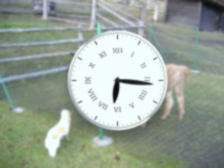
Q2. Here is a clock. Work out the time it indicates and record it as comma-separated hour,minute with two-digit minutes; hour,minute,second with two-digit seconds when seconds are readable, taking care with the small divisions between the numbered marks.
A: 6,16
